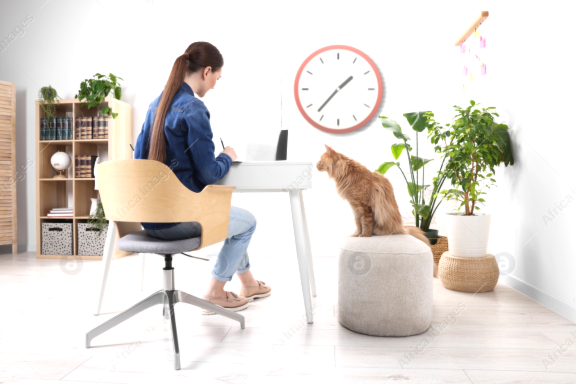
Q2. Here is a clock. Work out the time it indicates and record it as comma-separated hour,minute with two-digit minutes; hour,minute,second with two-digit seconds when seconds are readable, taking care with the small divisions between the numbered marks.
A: 1,37
